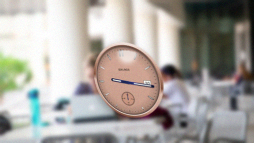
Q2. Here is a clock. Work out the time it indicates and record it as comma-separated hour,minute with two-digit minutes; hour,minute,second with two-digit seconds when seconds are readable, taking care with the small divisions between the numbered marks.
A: 9,16
